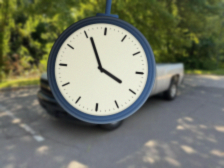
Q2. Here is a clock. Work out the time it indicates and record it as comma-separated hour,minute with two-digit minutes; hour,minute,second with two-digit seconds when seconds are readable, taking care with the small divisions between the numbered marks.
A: 3,56
